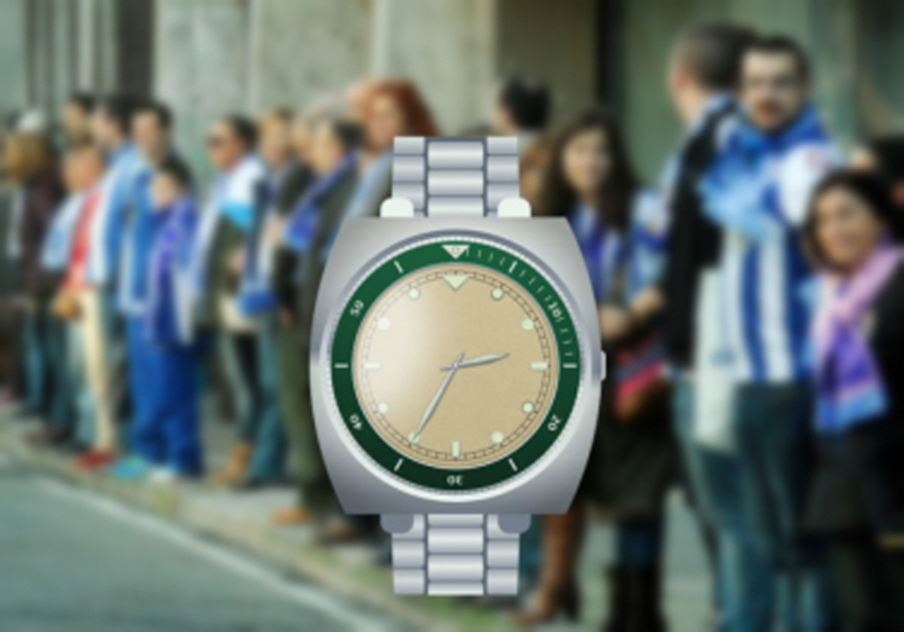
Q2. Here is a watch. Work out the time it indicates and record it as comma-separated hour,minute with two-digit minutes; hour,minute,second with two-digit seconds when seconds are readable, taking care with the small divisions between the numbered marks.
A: 2,35
